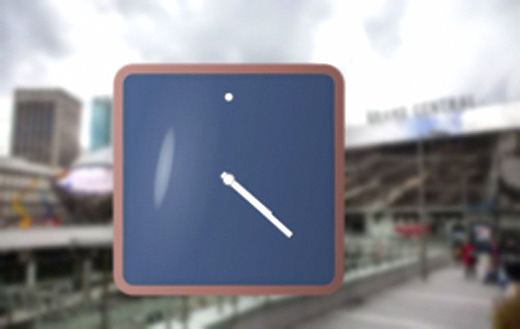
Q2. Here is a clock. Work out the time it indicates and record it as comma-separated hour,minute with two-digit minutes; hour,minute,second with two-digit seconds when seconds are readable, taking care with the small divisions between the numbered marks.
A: 4,22
